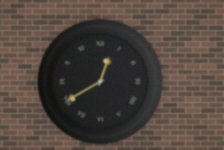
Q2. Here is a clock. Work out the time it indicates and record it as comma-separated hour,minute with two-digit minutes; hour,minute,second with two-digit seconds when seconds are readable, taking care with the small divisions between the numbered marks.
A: 12,40
